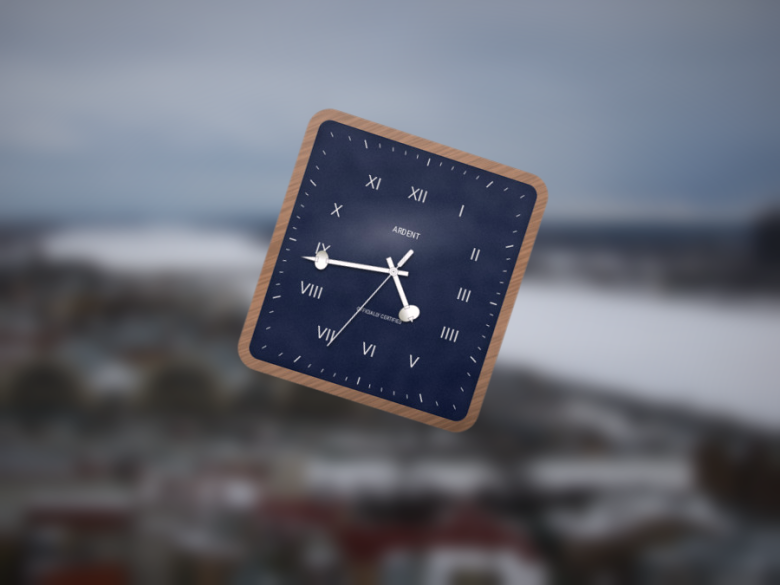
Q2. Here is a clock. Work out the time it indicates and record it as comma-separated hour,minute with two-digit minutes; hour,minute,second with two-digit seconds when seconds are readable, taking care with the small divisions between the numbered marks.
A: 4,43,34
